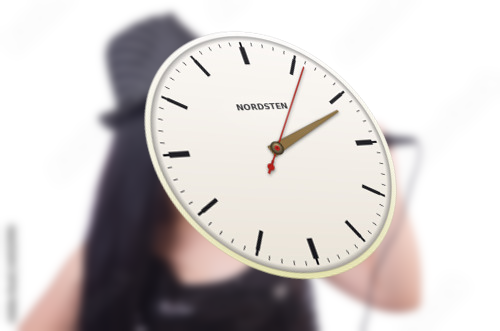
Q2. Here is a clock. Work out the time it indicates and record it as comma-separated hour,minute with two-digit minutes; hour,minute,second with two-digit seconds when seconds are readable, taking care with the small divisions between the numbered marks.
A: 2,11,06
